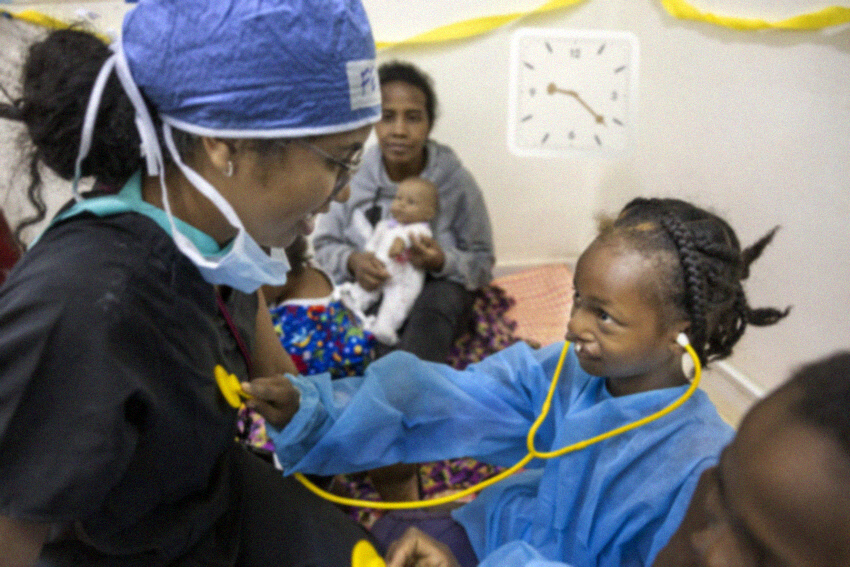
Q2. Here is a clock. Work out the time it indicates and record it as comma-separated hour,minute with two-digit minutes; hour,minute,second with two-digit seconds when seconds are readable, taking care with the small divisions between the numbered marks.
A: 9,22
